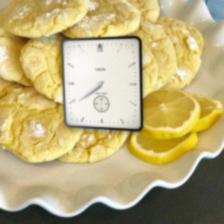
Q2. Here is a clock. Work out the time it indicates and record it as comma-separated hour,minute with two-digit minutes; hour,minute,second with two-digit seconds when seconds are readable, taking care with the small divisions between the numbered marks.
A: 7,39
